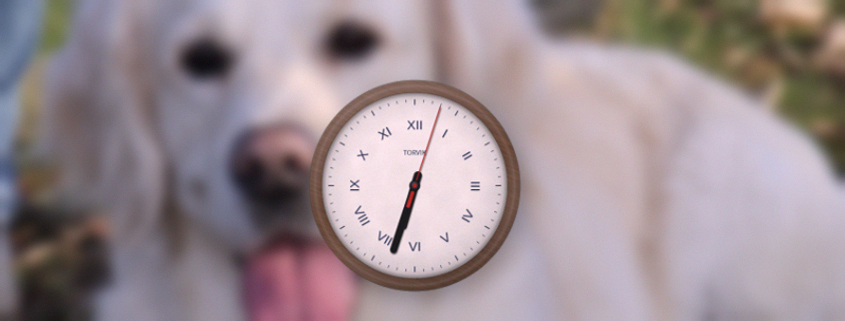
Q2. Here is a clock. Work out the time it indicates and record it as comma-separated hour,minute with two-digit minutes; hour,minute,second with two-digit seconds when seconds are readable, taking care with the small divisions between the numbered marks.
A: 6,33,03
